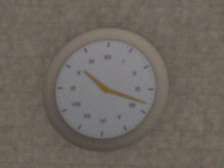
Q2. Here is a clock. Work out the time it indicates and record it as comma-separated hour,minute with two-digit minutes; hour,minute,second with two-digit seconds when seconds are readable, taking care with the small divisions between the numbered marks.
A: 10,18
